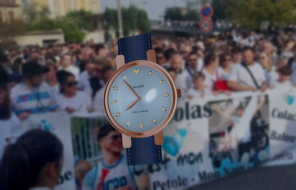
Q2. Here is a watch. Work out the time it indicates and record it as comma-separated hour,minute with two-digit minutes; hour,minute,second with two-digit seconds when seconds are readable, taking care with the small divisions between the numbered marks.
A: 7,54
